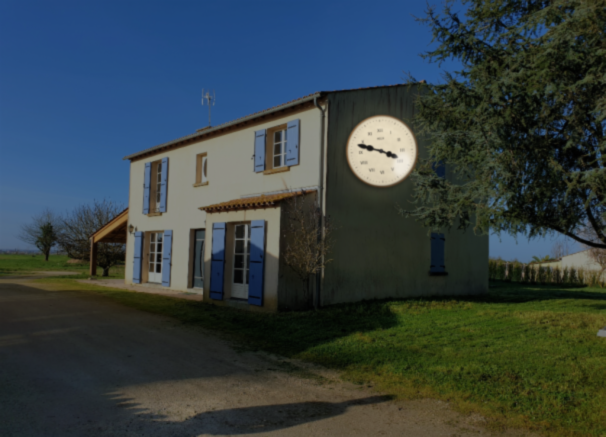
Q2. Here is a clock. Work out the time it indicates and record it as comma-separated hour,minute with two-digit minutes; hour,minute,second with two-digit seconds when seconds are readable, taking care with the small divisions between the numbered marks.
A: 3,48
